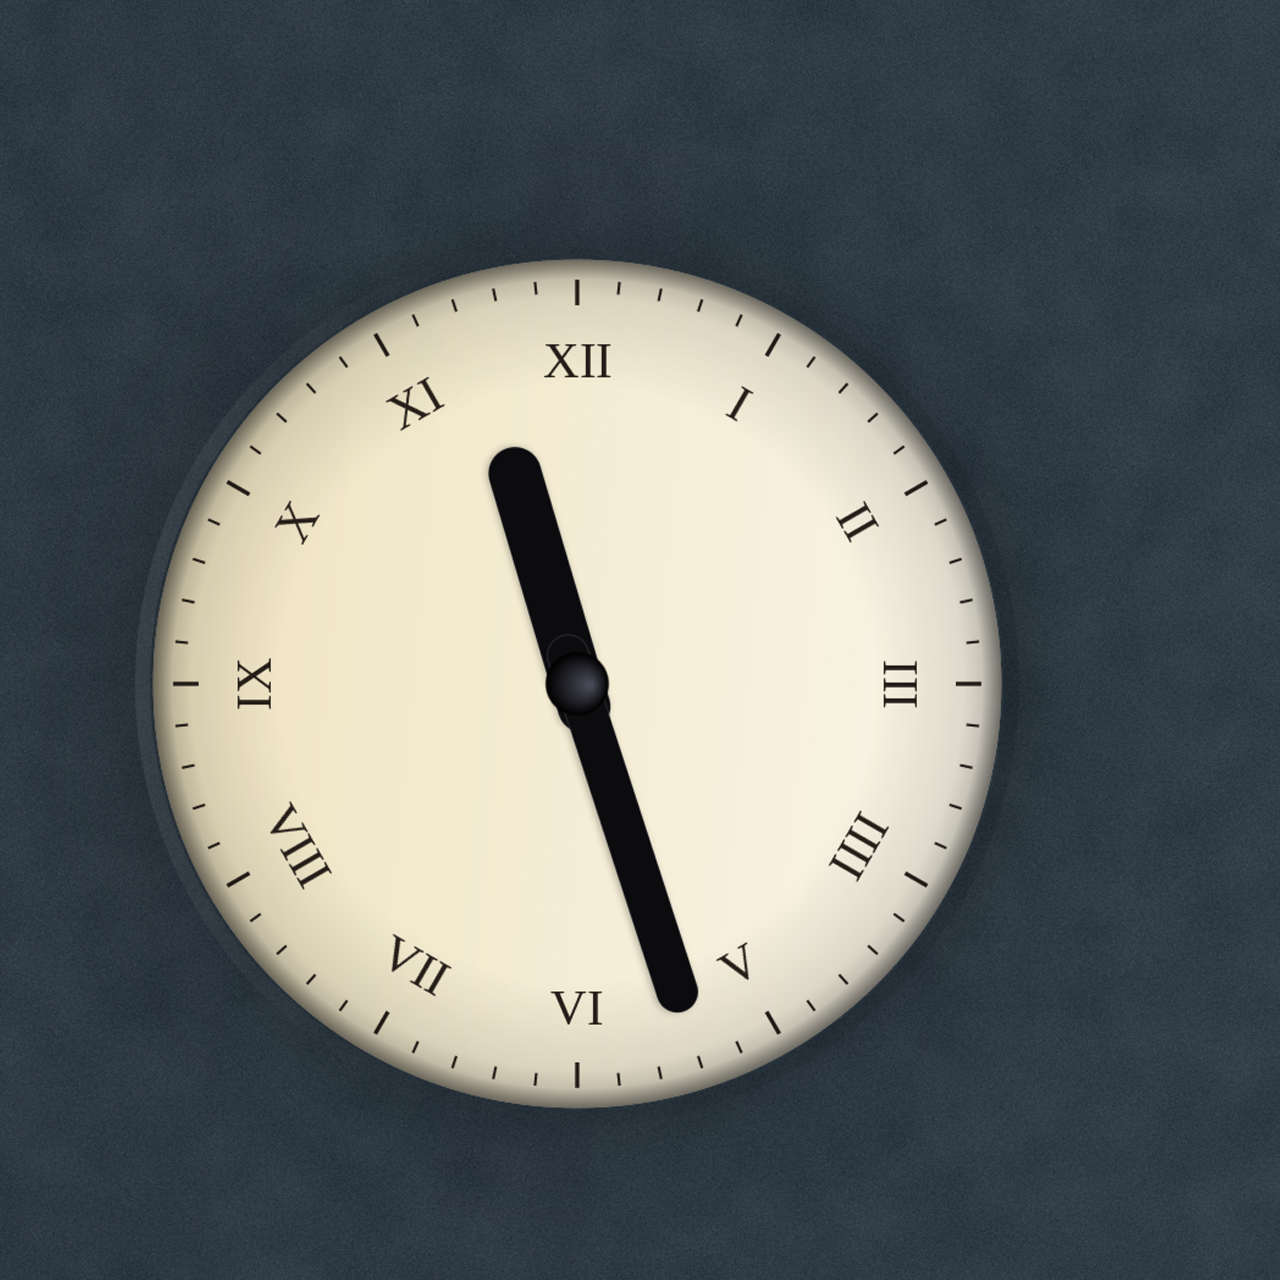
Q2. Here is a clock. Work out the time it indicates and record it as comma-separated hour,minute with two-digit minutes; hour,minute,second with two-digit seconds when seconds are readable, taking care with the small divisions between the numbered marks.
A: 11,27
